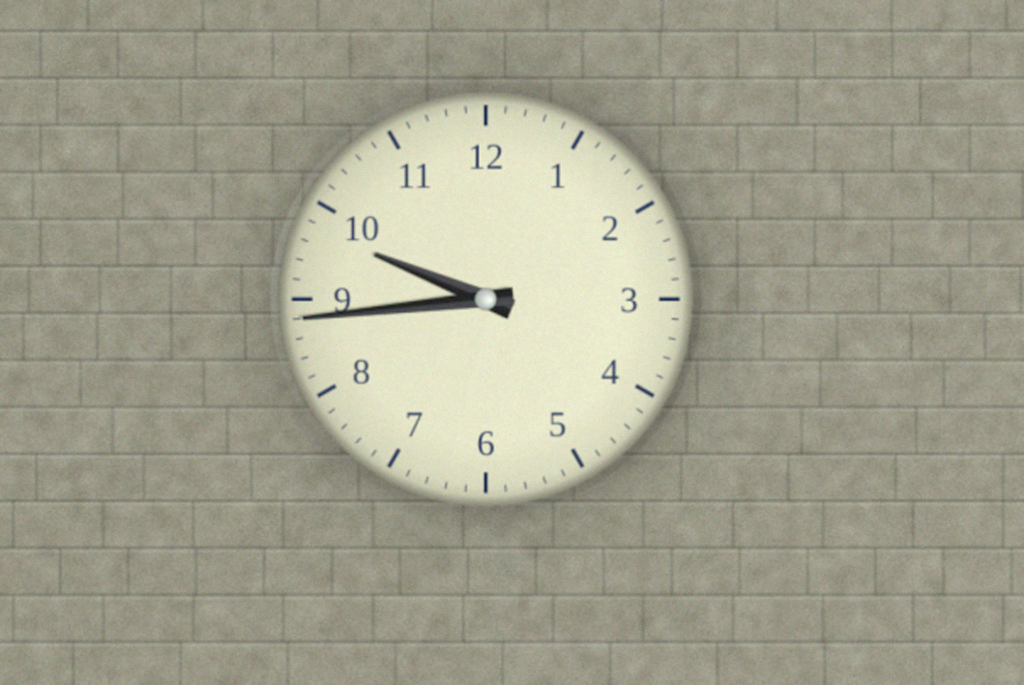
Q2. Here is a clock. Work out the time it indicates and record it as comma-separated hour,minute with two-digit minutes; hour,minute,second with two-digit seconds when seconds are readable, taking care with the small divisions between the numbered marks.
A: 9,44
